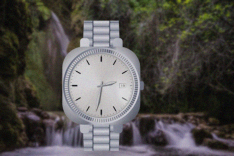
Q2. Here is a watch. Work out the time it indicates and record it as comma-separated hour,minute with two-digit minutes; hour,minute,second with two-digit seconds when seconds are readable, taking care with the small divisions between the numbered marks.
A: 2,32
